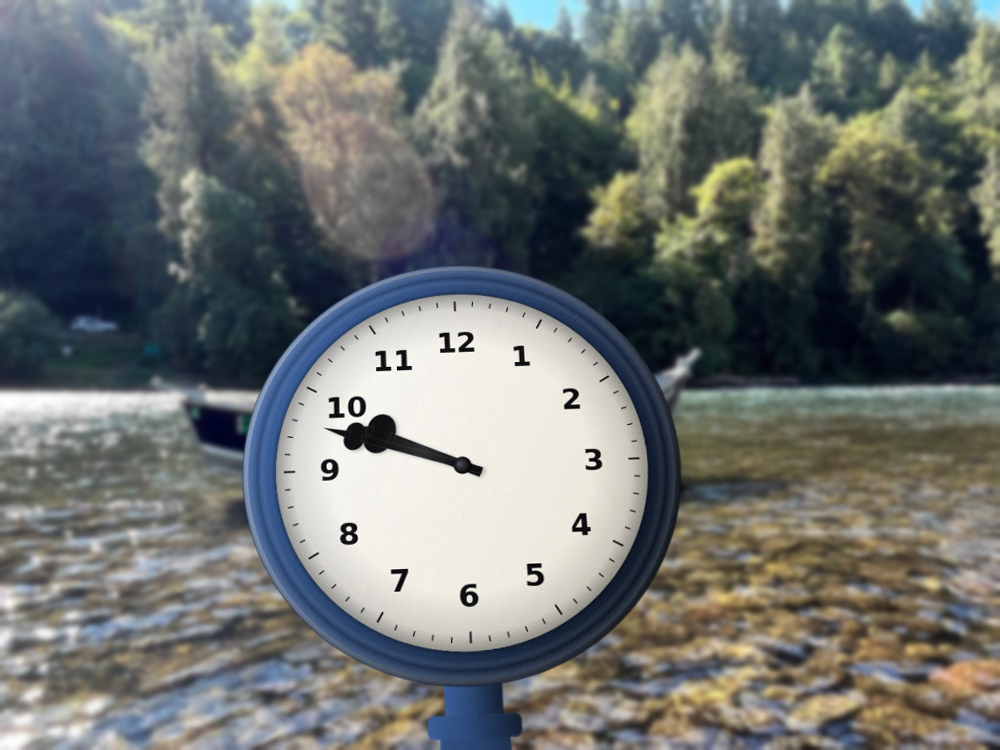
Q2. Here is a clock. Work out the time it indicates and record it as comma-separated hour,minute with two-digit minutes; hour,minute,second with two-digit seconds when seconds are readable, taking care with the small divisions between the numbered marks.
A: 9,48
